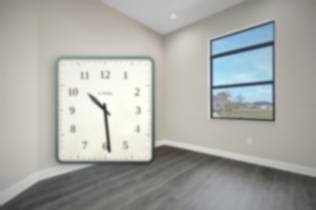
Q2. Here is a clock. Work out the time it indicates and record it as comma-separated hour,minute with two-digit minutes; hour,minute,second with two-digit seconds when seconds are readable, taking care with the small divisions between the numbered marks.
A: 10,29
